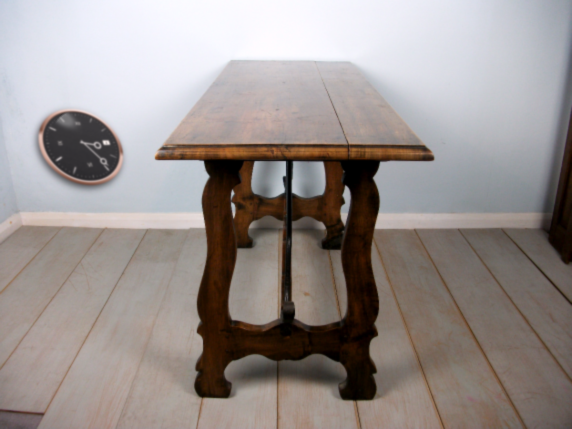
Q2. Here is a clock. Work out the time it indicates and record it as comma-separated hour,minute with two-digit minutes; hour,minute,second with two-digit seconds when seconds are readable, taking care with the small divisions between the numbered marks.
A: 3,24
